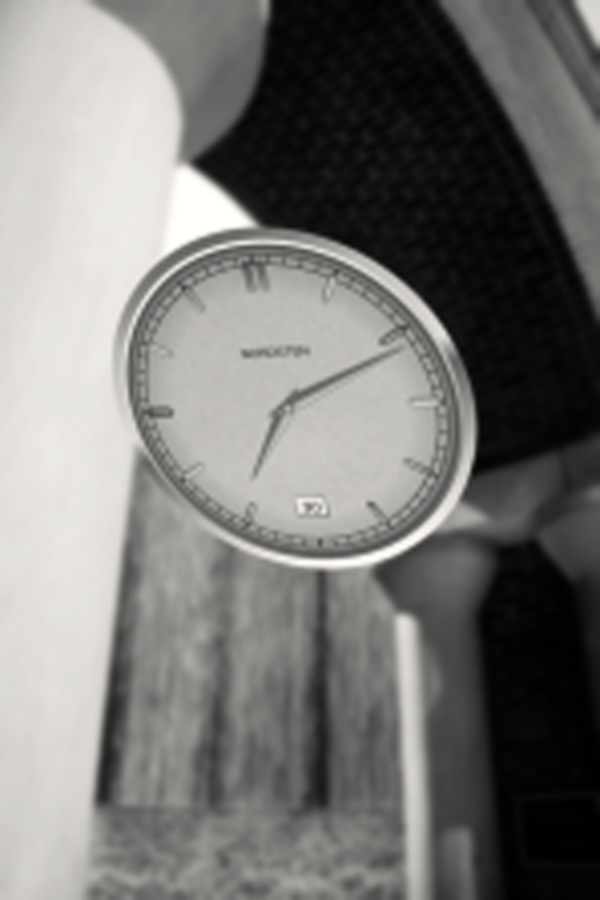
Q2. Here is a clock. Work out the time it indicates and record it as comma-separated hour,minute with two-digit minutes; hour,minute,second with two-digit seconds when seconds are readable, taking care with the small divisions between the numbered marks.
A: 7,11
